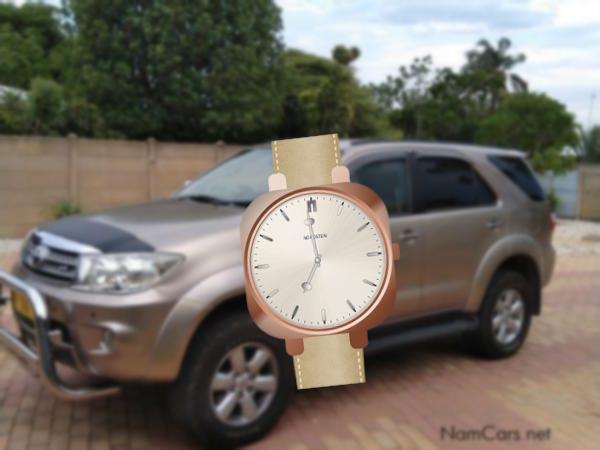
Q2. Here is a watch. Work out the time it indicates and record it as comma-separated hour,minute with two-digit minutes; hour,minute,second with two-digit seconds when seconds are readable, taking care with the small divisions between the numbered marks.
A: 6,59
